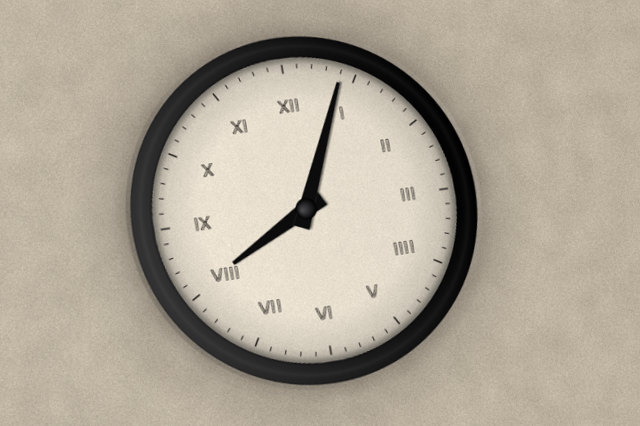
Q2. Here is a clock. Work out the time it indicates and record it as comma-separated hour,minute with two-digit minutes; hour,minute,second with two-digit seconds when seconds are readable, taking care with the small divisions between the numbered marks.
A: 8,04
